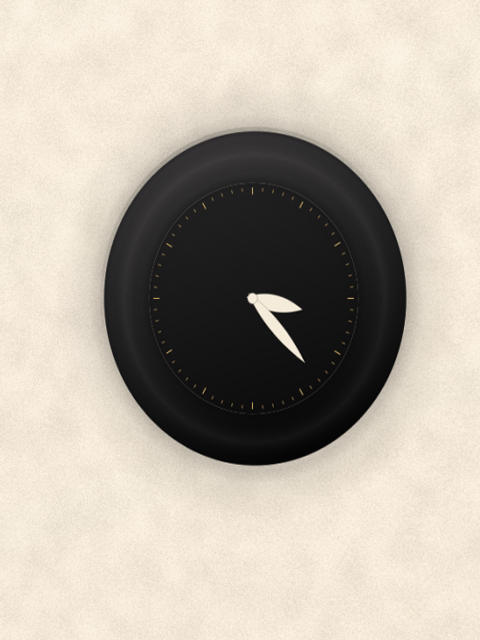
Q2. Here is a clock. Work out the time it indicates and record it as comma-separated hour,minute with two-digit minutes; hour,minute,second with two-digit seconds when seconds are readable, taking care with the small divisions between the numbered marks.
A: 3,23
